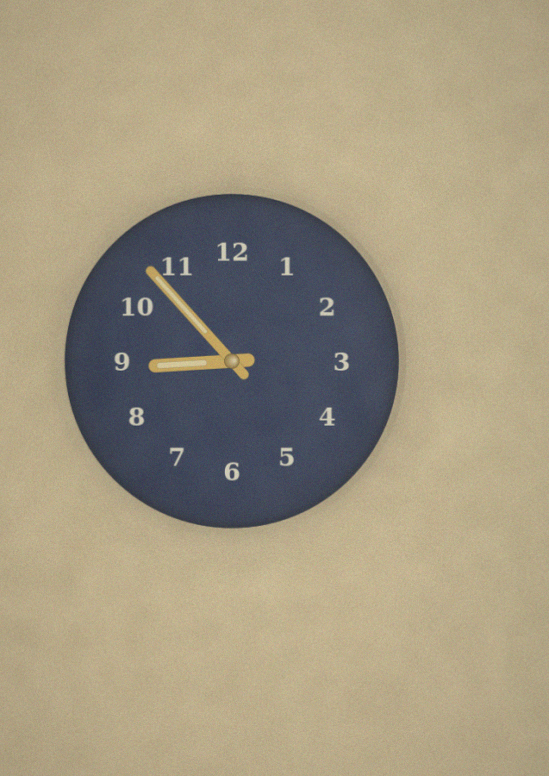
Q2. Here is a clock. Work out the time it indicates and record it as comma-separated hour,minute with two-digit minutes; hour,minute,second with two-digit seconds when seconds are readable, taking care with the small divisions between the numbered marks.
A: 8,53
